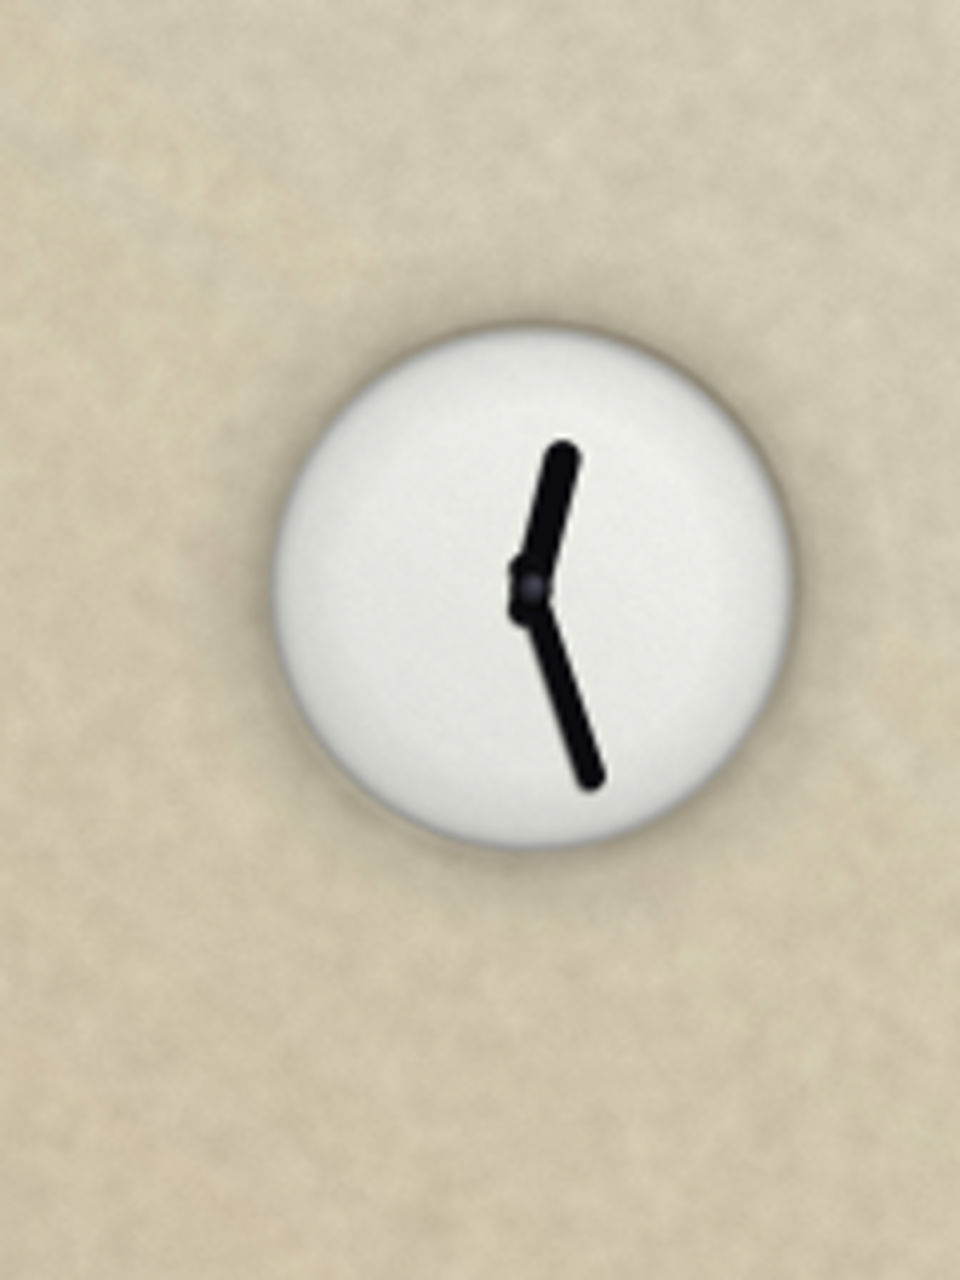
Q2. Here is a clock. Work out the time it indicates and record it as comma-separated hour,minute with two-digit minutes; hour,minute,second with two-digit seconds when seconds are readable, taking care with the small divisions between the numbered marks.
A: 12,27
